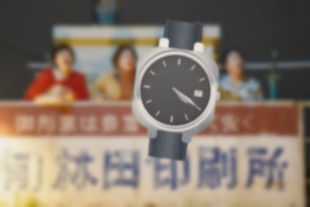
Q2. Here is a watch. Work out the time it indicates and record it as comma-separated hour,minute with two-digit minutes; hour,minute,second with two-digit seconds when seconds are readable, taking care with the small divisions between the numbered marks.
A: 4,20
